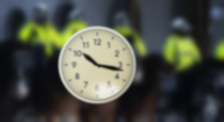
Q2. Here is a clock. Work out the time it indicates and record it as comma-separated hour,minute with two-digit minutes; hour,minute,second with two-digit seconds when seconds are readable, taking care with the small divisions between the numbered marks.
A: 10,17
